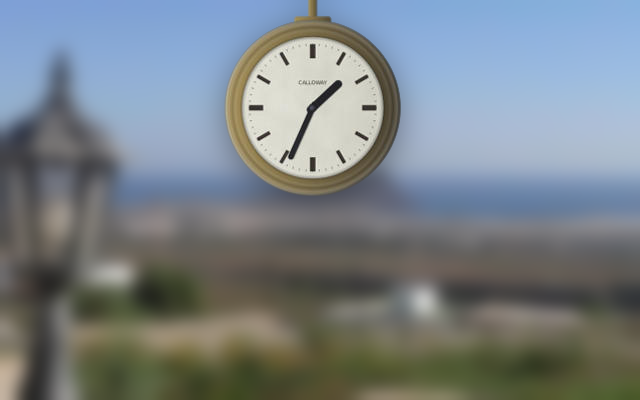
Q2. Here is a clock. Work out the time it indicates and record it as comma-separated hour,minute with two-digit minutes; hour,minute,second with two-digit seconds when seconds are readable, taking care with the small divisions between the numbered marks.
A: 1,34
